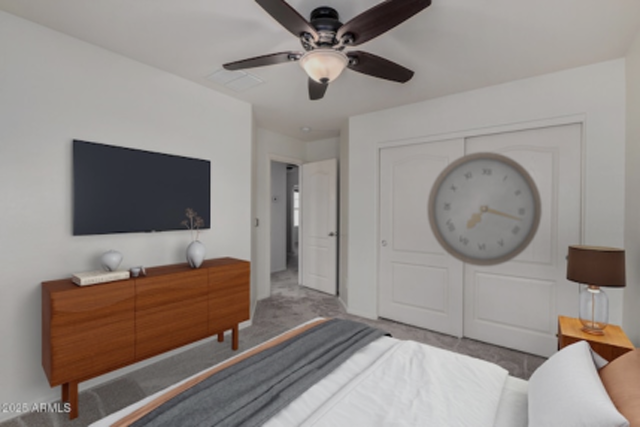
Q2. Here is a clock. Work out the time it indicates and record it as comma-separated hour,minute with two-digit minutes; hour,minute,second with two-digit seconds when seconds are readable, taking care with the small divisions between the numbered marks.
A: 7,17
